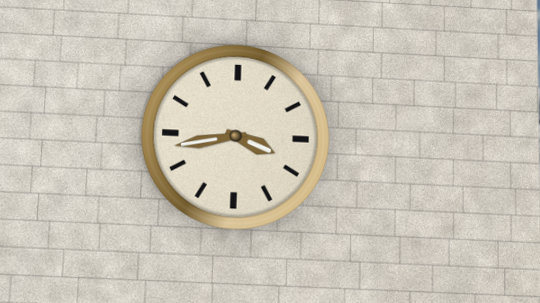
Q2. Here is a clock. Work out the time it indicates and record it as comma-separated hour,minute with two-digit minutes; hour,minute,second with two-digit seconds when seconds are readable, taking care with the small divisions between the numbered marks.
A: 3,43
